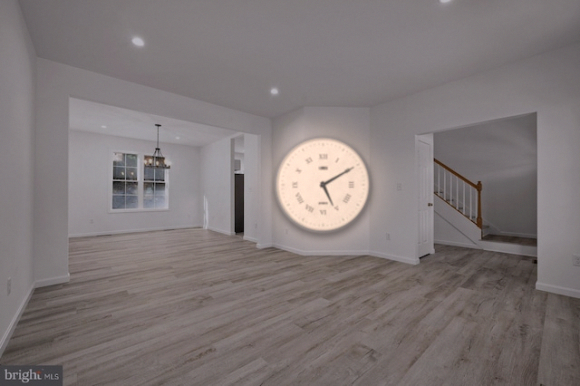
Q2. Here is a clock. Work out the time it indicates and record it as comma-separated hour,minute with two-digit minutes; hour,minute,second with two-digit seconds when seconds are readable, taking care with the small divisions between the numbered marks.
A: 5,10
